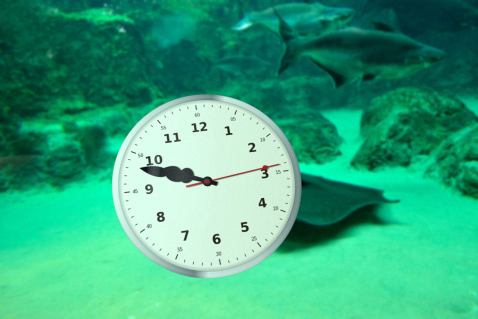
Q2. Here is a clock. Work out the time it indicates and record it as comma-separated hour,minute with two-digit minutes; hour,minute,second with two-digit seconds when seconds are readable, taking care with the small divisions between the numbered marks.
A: 9,48,14
